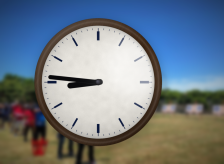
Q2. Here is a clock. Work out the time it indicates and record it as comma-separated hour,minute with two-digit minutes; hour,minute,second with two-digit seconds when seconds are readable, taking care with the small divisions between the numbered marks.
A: 8,46
